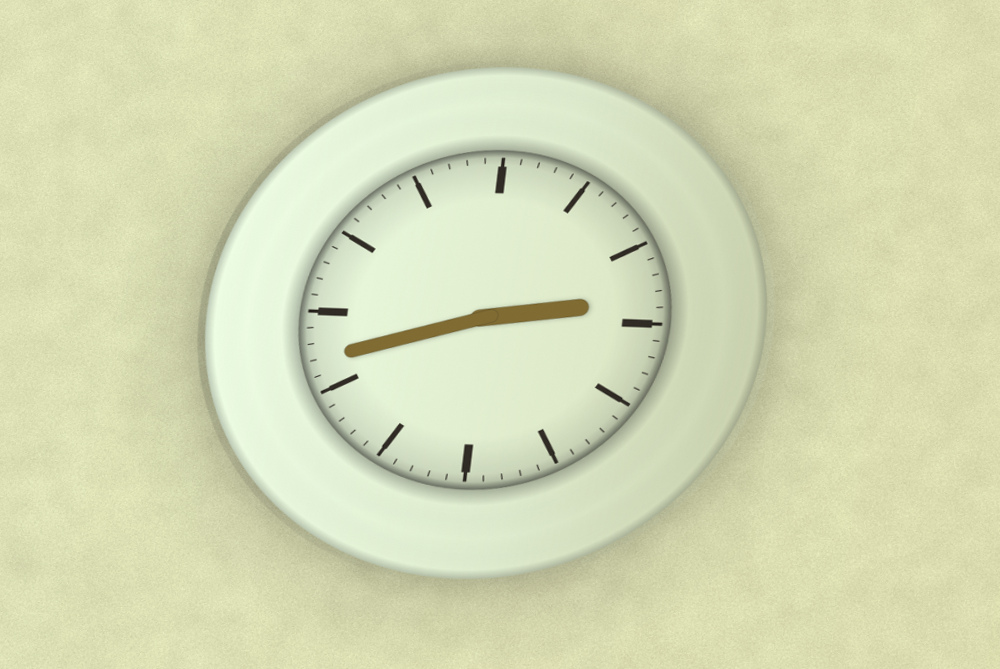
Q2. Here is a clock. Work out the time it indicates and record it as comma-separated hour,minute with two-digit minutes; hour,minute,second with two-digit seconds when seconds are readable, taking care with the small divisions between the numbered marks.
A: 2,42
